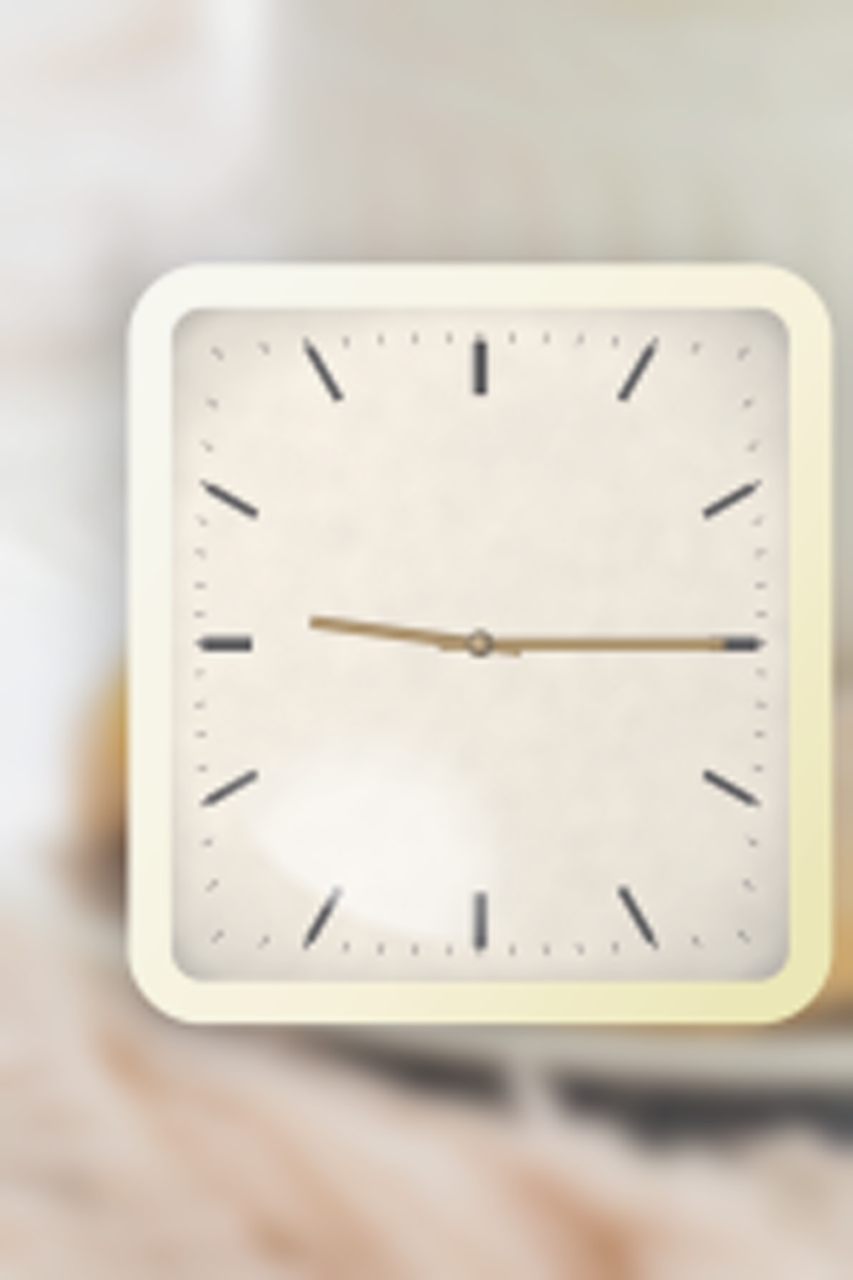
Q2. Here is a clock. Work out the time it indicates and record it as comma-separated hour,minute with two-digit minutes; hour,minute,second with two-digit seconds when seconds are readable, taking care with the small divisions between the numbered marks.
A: 9,15
